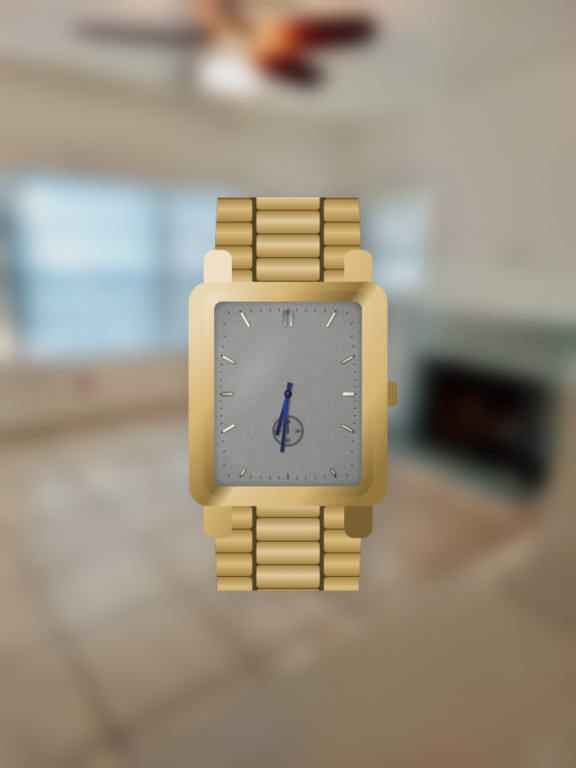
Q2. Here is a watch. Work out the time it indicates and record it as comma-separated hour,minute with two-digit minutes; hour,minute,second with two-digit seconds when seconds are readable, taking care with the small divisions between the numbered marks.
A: 6,31
